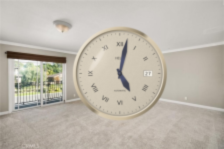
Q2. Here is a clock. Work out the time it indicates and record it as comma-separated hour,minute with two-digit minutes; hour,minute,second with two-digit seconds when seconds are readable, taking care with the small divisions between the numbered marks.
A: 5,02
